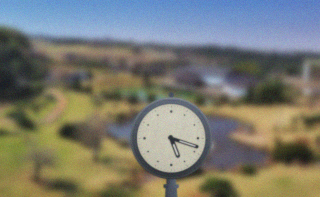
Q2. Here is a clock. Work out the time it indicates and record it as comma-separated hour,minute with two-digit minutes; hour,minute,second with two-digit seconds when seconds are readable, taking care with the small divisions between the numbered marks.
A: 5,18
